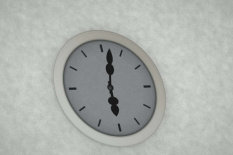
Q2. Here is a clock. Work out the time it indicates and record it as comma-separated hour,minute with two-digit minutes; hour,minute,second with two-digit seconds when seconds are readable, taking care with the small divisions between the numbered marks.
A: 6,02
